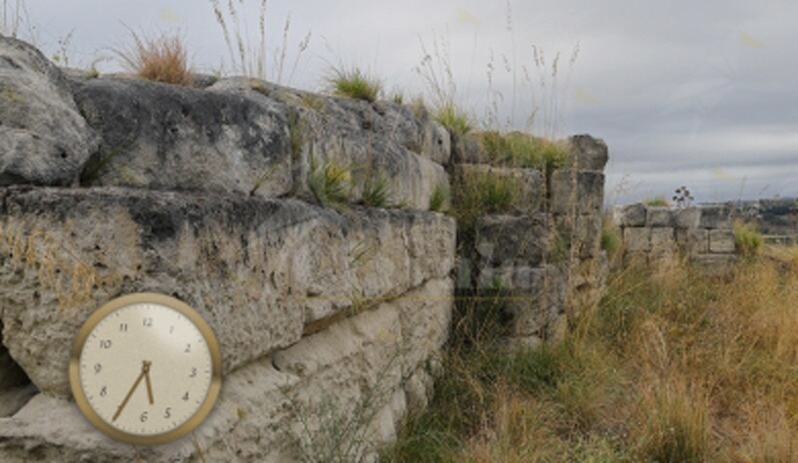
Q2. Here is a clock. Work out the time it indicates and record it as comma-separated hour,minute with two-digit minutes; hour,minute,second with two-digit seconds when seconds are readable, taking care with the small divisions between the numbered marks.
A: 5,35
